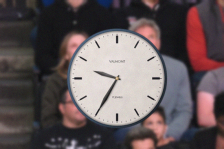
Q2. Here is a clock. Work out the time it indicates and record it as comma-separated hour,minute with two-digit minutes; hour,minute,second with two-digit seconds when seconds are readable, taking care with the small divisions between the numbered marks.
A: 9,35
